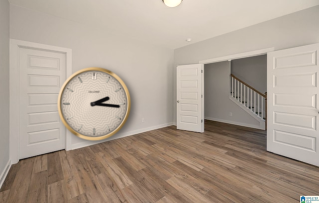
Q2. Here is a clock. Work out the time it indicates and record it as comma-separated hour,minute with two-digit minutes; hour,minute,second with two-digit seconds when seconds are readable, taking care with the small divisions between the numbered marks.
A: 2,16
